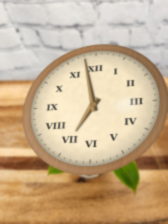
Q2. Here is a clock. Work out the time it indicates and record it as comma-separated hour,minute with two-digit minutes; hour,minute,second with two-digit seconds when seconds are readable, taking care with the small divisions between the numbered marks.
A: 6,58
